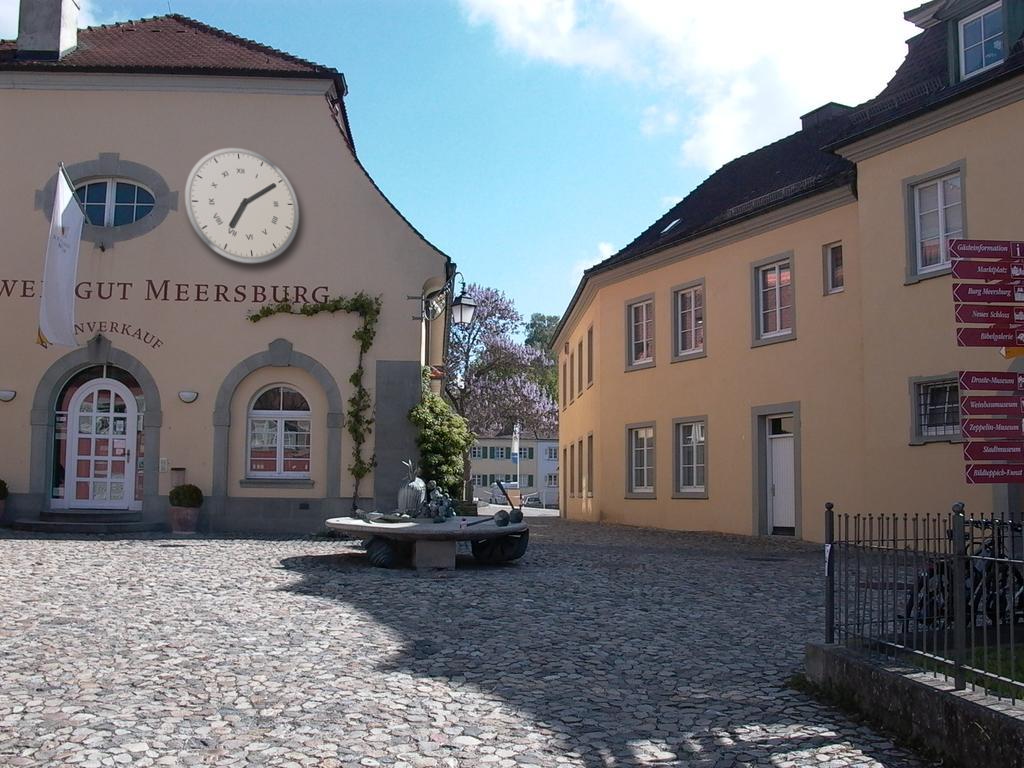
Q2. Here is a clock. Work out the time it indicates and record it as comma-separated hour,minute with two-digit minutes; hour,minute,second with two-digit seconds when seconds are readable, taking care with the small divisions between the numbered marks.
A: 7,10
